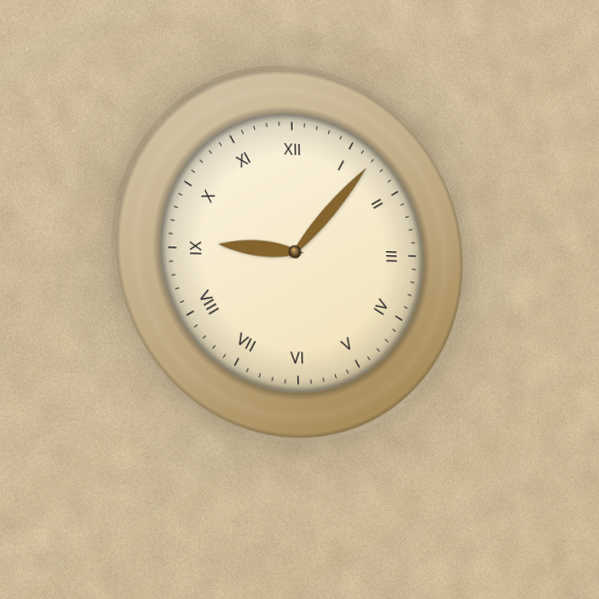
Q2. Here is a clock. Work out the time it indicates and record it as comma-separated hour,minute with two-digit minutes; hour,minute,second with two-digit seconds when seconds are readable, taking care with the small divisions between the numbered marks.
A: 9,07
